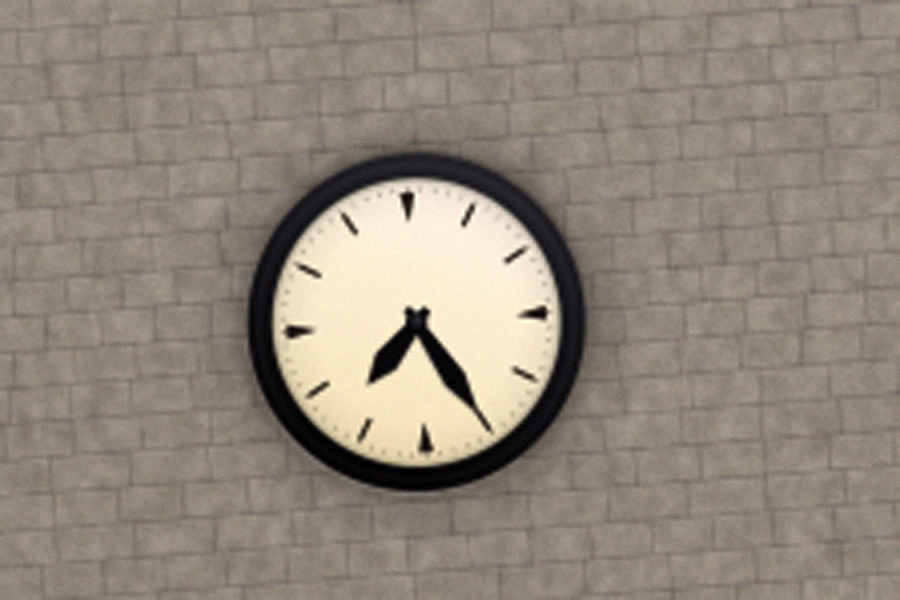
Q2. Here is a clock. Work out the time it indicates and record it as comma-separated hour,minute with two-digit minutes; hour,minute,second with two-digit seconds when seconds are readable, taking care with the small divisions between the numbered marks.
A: 7,25
